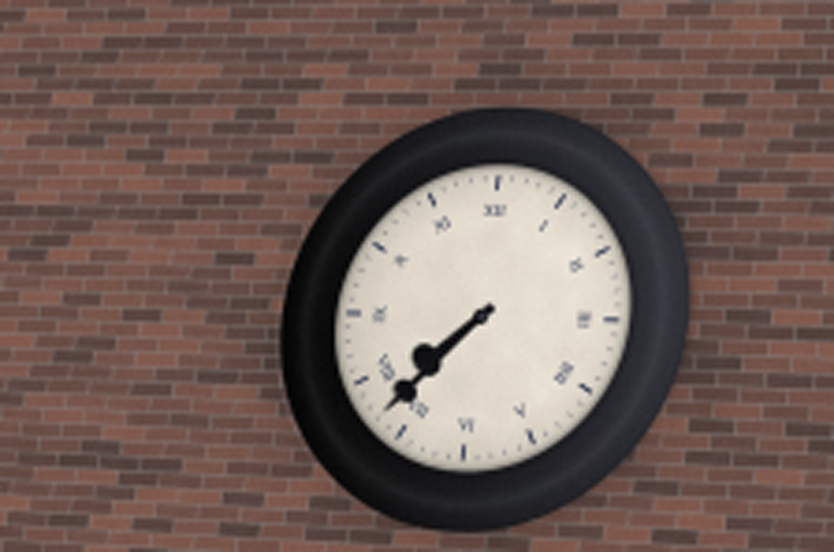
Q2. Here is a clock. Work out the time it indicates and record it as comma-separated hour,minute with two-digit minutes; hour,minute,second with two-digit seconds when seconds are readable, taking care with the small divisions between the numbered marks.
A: 7,37
